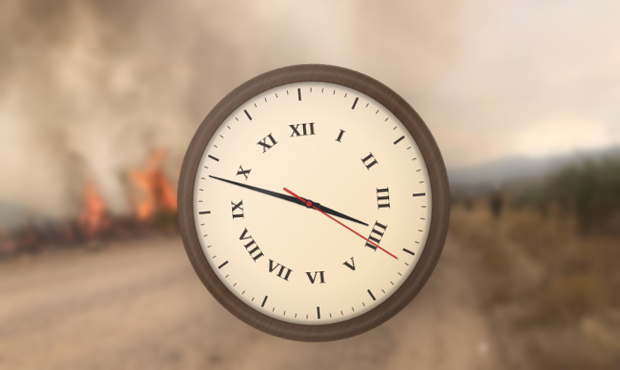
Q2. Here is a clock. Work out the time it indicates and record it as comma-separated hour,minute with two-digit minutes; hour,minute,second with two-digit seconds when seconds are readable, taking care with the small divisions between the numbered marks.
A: 3,48,21
